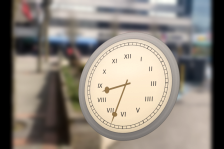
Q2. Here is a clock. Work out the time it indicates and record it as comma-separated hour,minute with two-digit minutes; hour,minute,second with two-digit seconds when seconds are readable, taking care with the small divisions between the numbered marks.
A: 8,33
